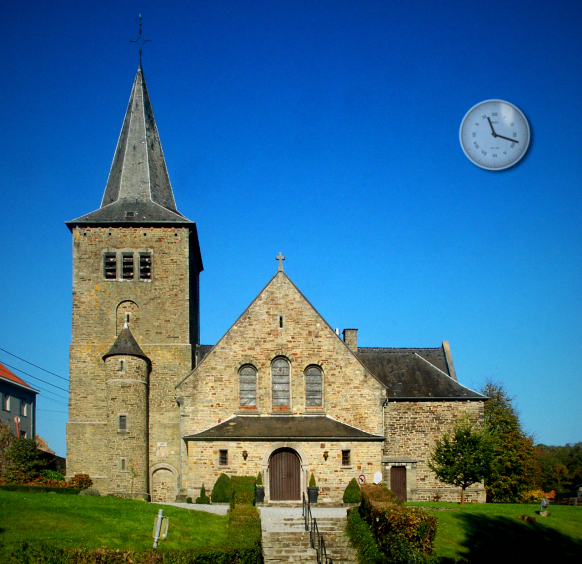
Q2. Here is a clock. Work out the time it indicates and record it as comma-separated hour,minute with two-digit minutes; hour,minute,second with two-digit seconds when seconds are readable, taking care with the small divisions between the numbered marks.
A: 11,18
